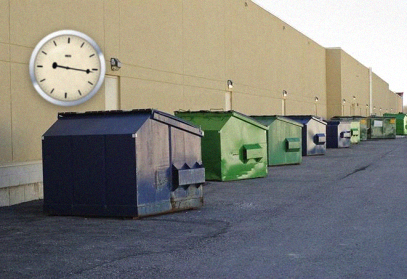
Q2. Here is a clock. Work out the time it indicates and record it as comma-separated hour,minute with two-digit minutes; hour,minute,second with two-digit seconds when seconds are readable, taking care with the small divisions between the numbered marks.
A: 9,16
